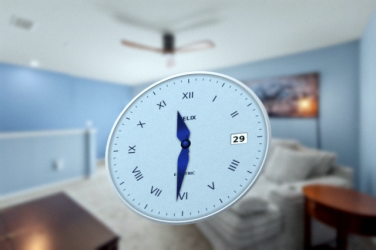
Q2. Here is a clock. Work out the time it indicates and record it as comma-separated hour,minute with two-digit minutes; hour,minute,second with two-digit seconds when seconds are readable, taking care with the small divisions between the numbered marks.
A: 11,31
